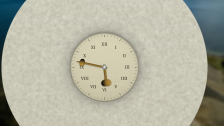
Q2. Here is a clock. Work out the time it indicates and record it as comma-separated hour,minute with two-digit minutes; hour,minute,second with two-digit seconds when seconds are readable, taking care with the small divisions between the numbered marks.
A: 5,47
